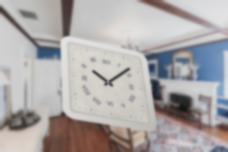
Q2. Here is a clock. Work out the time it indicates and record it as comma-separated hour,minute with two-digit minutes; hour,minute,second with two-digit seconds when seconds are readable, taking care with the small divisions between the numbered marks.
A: 10,08
